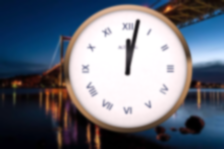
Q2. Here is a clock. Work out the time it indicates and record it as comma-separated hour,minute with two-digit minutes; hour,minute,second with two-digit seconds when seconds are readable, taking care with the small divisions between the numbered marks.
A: 12,02
